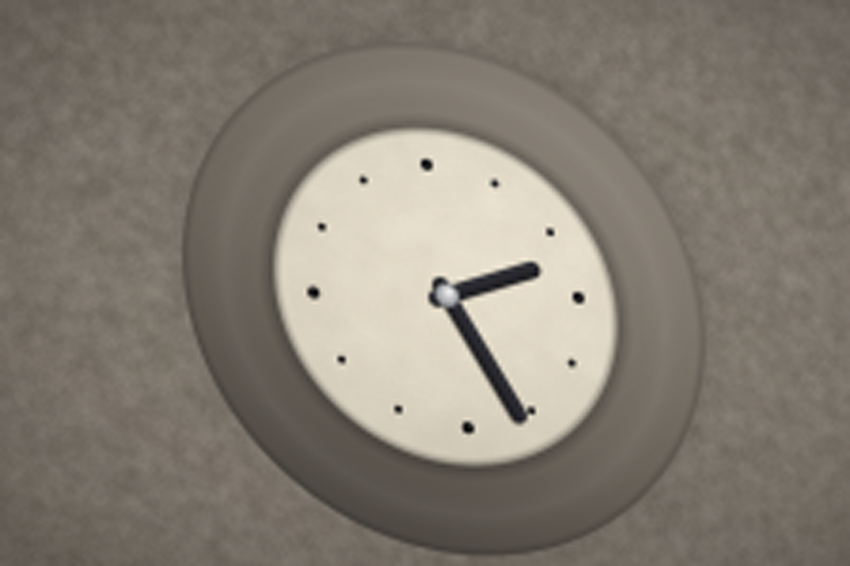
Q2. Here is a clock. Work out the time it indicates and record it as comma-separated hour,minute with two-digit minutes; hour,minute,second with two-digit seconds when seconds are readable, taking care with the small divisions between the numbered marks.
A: 2,26
